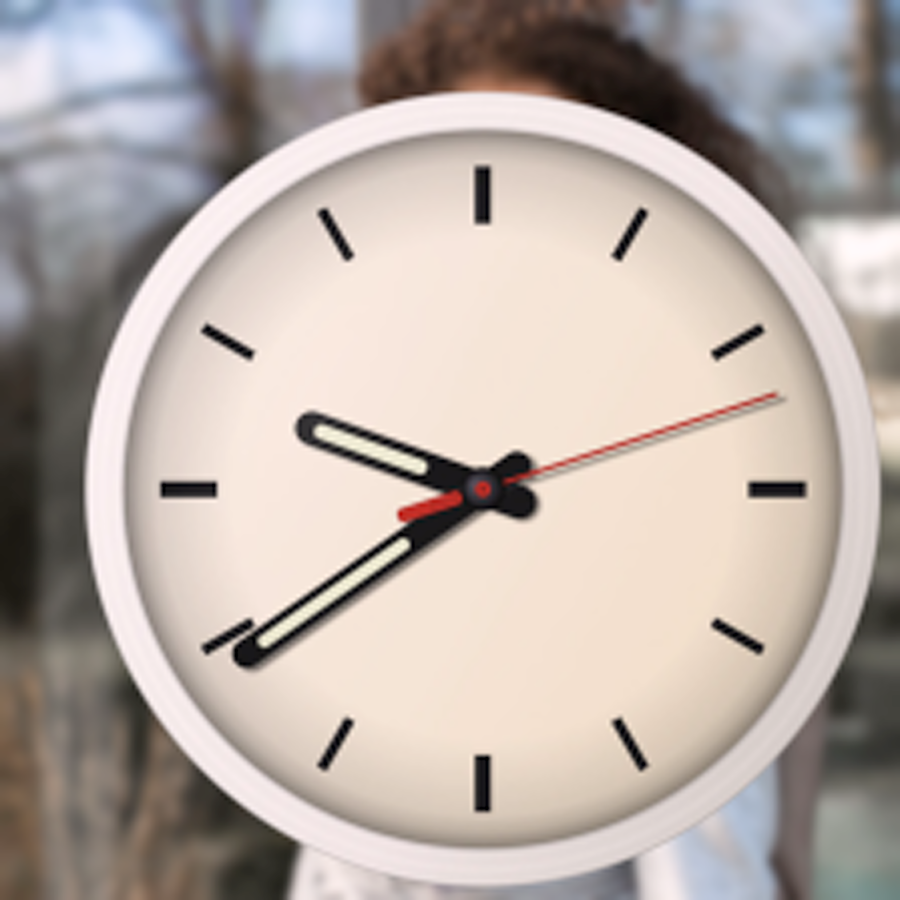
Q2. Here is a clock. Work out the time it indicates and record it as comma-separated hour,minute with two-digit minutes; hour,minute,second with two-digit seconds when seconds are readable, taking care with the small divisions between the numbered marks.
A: 9,39,12
